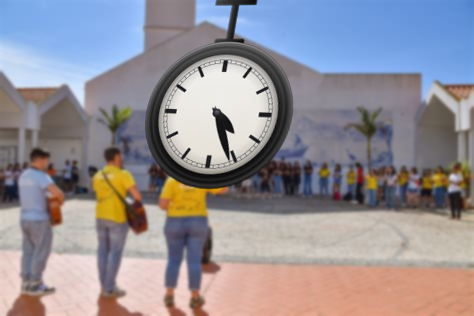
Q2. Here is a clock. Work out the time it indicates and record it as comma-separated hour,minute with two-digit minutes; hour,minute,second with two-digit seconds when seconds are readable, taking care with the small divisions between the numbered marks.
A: 4,26
